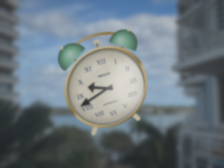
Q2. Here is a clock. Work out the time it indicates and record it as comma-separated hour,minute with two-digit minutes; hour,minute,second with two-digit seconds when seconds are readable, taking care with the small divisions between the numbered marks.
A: 9,42
